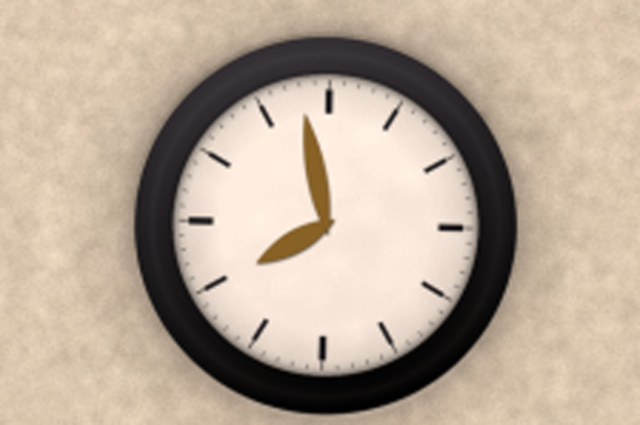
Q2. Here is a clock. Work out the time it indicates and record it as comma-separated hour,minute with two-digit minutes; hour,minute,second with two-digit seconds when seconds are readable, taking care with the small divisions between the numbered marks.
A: 7,58
